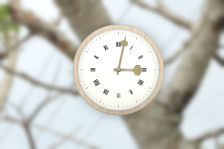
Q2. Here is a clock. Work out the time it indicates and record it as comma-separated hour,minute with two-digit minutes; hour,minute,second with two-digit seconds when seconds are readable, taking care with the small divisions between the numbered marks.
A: 3,02
